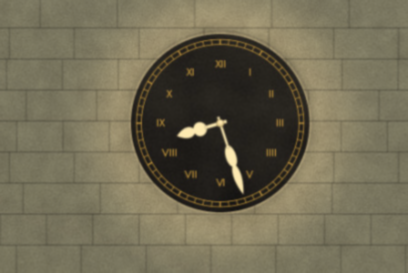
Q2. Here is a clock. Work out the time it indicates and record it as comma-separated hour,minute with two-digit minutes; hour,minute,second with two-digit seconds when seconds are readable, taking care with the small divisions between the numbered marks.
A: 8,27
